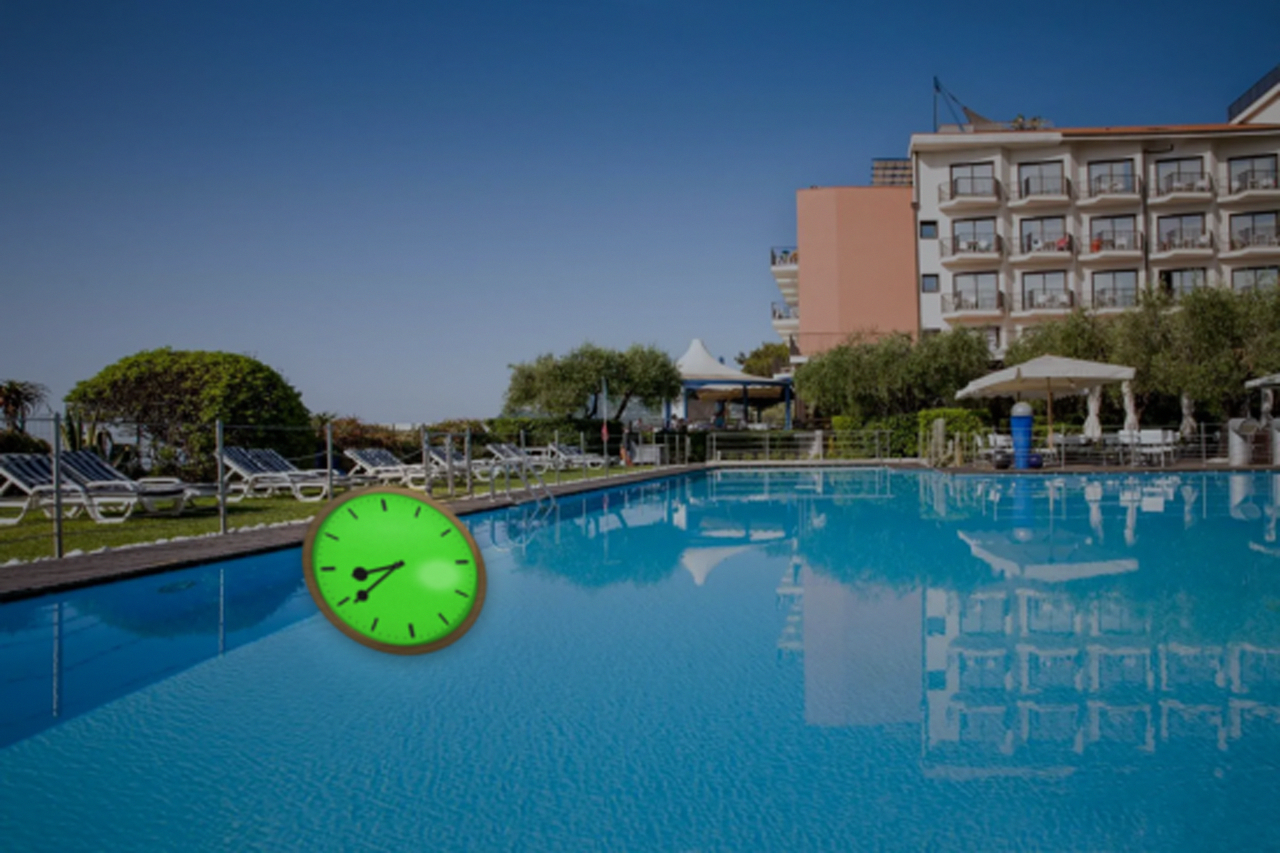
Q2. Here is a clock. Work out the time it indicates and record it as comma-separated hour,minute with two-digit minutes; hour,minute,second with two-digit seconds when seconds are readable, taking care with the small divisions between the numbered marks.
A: 8,39
